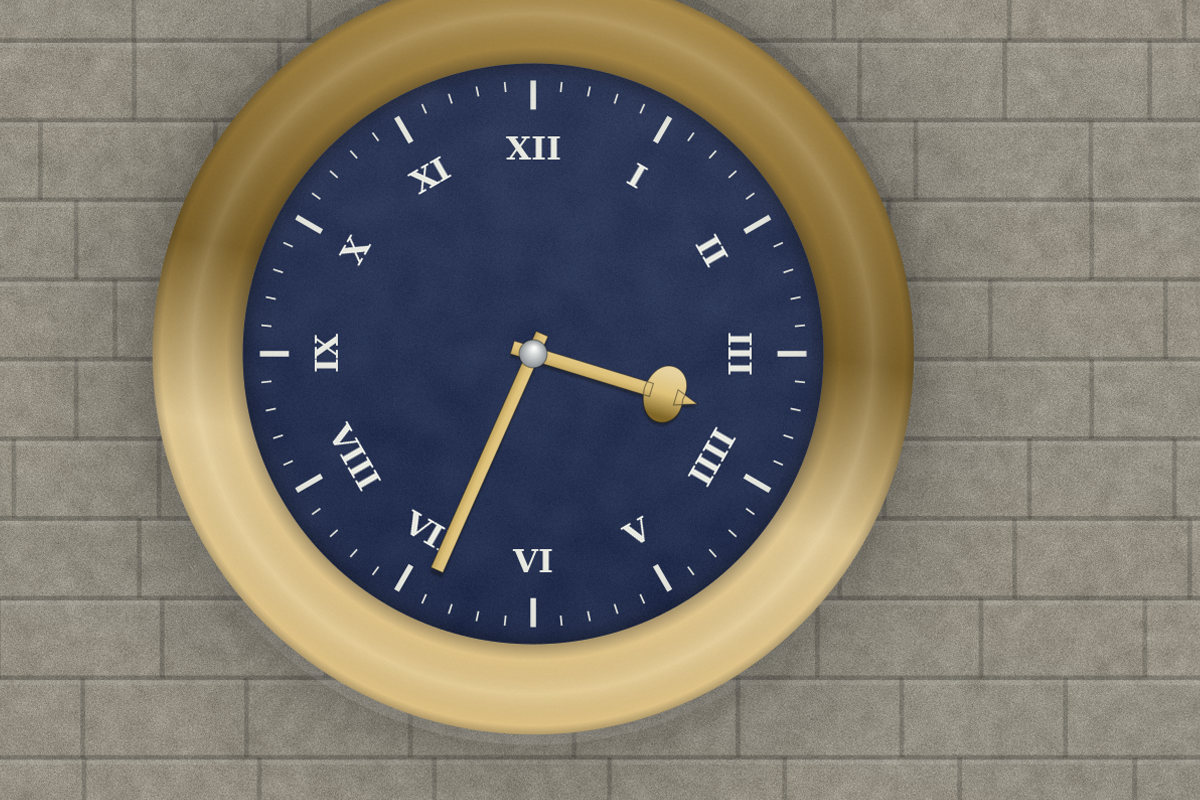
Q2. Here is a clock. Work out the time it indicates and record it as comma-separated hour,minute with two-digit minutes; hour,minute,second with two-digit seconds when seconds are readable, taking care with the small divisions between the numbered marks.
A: 3,34
